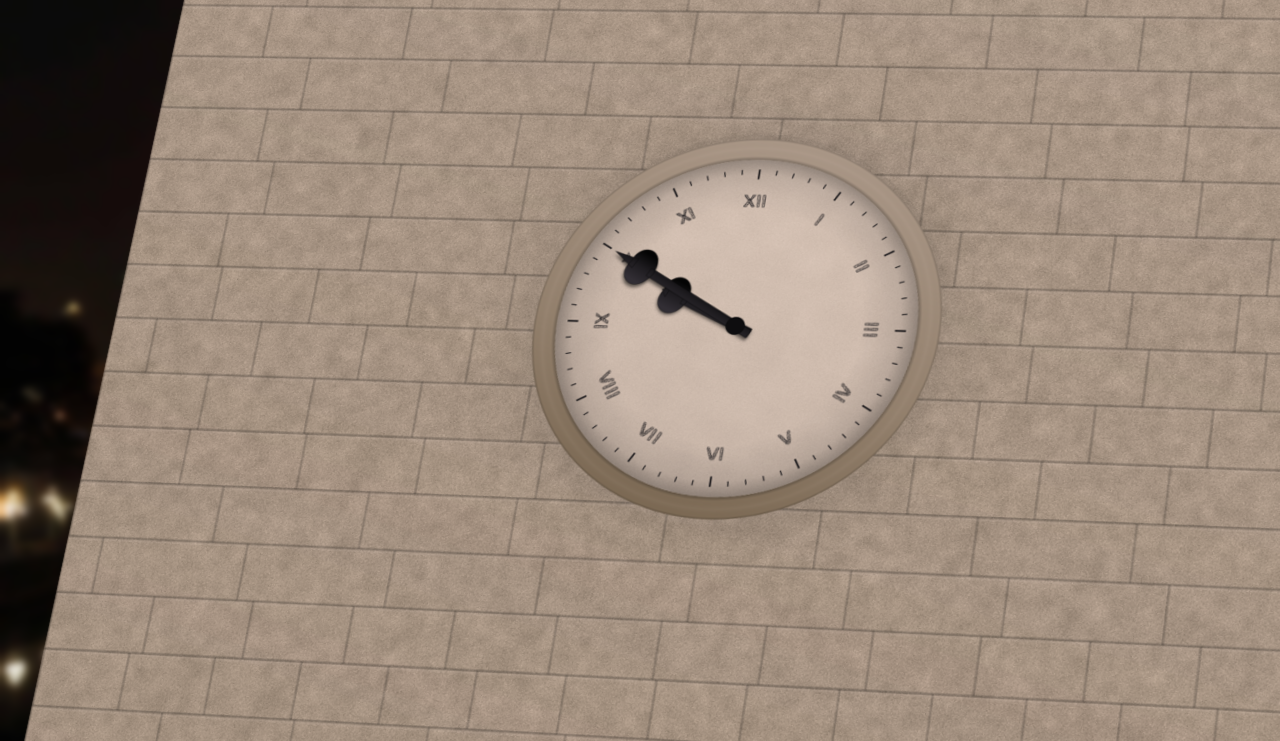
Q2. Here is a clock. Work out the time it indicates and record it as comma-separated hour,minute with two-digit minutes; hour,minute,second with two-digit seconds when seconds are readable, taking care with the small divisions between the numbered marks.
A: 9,50
